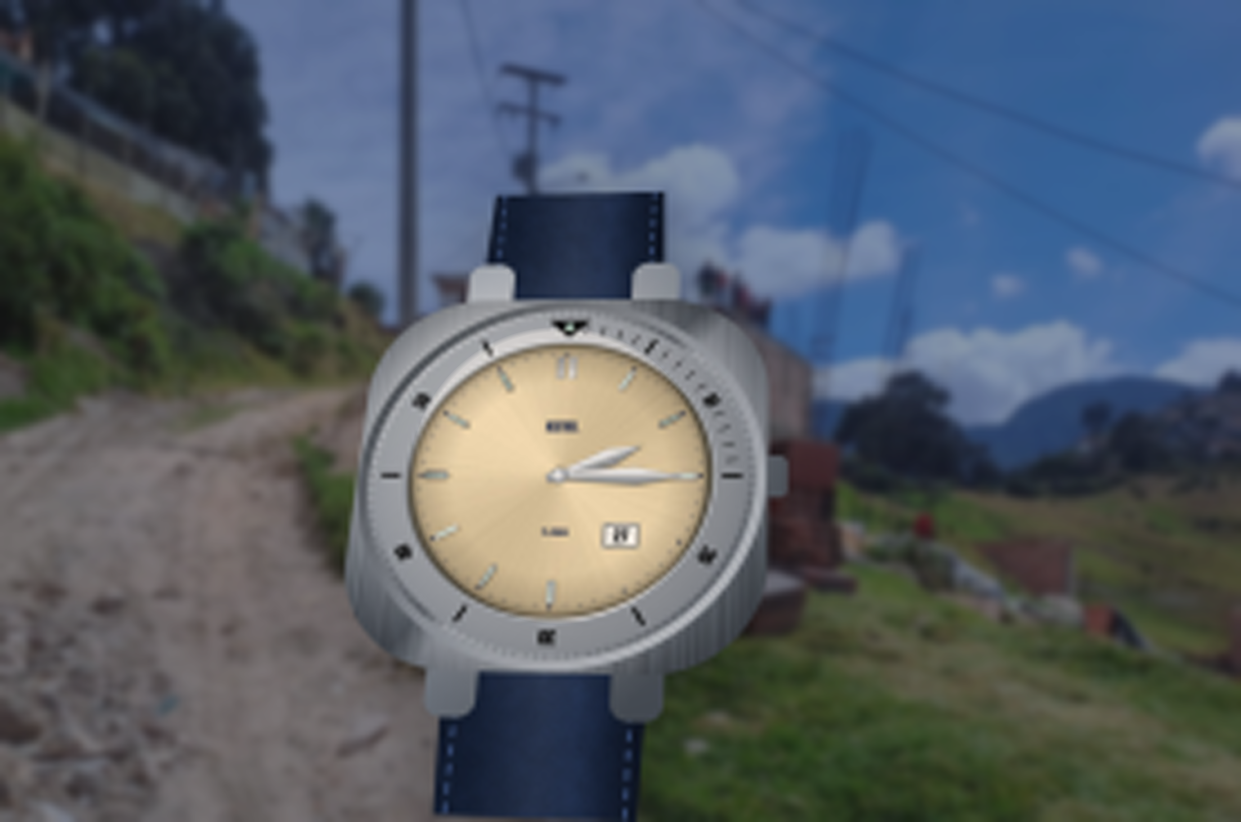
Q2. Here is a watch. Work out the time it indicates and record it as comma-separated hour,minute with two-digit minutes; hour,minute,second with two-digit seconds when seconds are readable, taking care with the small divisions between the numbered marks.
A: 2,15
